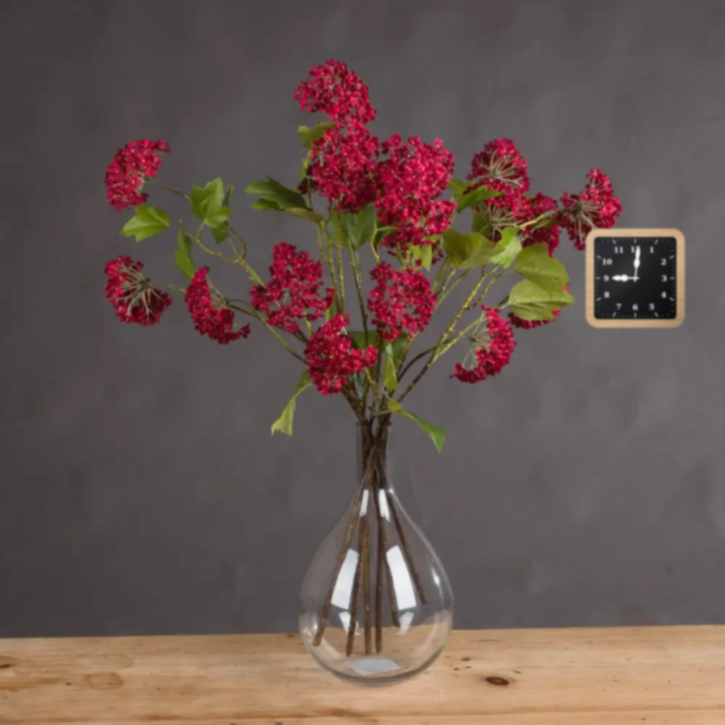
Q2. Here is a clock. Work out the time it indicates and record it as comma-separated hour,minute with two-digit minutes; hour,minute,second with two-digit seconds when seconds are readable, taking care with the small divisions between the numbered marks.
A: 9,01
